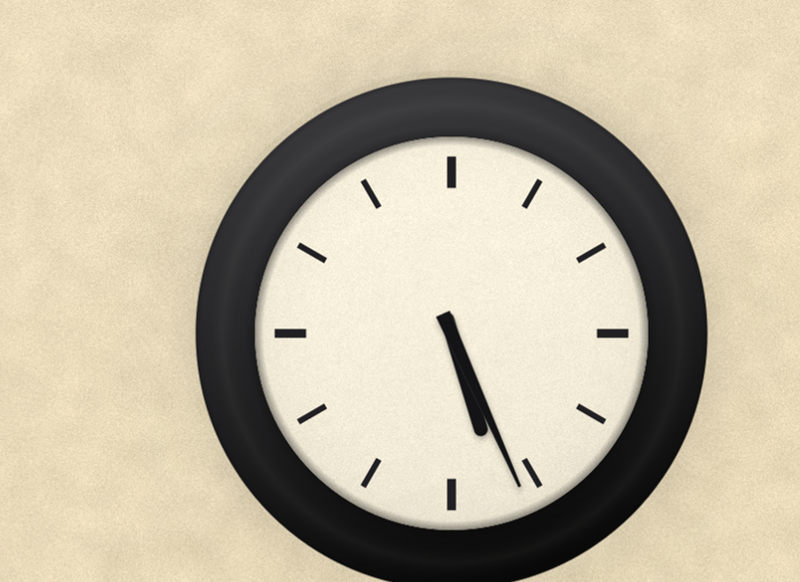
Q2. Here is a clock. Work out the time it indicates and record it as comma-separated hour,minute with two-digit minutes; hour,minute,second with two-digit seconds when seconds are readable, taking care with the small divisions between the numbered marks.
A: 5,26
